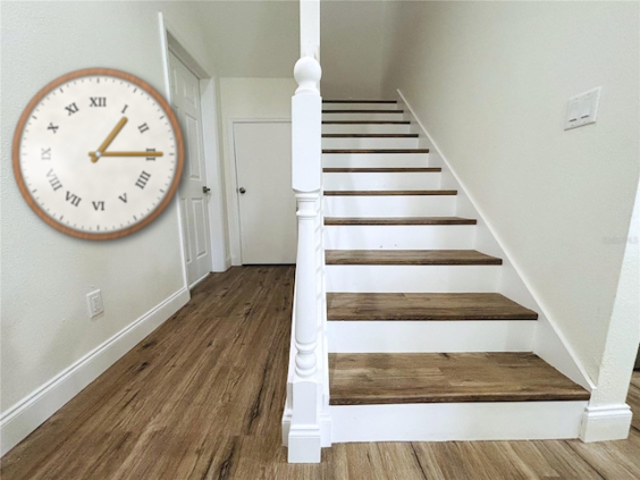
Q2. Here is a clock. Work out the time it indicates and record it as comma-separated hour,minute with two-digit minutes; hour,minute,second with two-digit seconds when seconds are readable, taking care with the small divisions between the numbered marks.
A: 1,15
